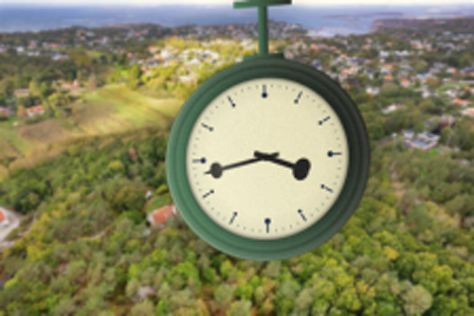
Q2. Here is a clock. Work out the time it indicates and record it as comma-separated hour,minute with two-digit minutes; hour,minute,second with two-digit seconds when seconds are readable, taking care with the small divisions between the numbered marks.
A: 3,43
